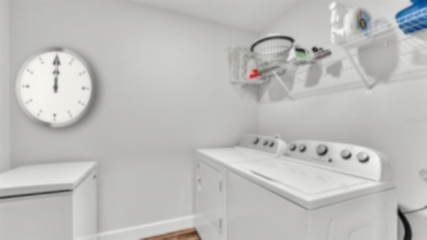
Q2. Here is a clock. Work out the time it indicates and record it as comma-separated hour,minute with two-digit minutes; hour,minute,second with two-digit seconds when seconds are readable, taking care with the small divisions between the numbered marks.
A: 12,00
